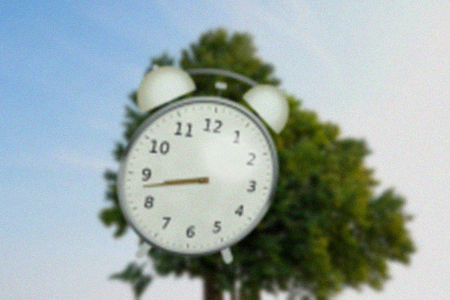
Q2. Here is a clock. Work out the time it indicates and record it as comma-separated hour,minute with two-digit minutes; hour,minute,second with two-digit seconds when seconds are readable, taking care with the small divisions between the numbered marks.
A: 8,43
